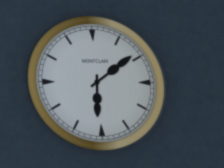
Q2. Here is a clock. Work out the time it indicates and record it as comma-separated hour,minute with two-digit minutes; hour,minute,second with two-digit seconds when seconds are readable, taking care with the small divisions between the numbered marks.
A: 6,09
